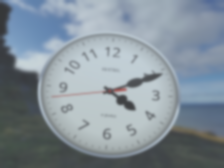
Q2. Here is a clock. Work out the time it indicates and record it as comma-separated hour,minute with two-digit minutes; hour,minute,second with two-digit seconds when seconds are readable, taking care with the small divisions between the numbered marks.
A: 4,10,43
